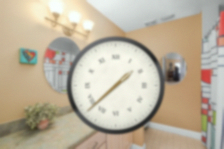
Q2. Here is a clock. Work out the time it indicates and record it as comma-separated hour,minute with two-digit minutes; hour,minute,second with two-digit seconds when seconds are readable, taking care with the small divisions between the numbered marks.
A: 1,38
